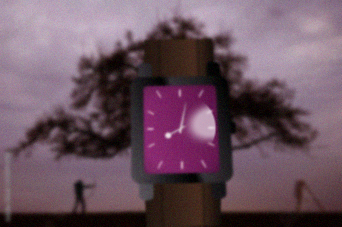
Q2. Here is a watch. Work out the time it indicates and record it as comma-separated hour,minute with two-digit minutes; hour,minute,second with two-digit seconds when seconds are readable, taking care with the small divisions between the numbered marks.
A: 8,02
